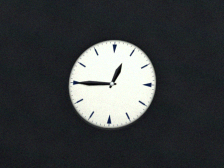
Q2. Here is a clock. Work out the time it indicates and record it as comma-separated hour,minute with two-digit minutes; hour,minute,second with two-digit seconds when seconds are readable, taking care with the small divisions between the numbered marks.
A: 12,45
